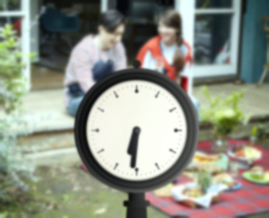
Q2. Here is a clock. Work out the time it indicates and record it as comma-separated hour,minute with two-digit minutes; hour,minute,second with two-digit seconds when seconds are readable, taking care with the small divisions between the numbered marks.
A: 6,31
